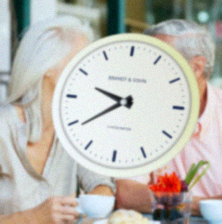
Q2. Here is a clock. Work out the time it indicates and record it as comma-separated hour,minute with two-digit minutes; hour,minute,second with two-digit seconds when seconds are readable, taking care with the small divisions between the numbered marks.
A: 9,39
